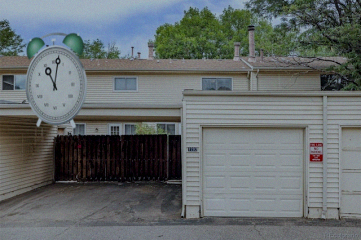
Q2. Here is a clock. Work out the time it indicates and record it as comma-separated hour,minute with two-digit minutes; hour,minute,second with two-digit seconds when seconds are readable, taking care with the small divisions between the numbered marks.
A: 11,02
